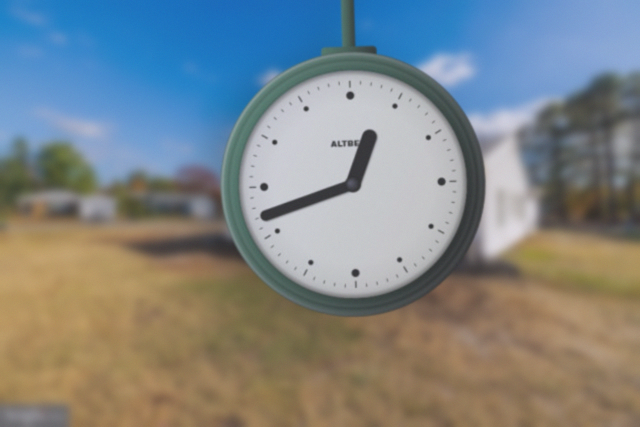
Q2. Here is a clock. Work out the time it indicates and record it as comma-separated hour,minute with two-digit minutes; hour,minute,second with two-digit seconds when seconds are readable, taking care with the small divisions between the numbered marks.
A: 12,42
